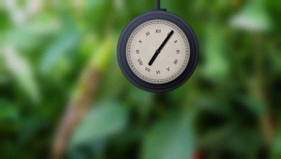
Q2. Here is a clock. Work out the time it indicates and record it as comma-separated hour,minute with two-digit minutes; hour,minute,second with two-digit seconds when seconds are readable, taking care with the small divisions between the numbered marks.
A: 7,06
